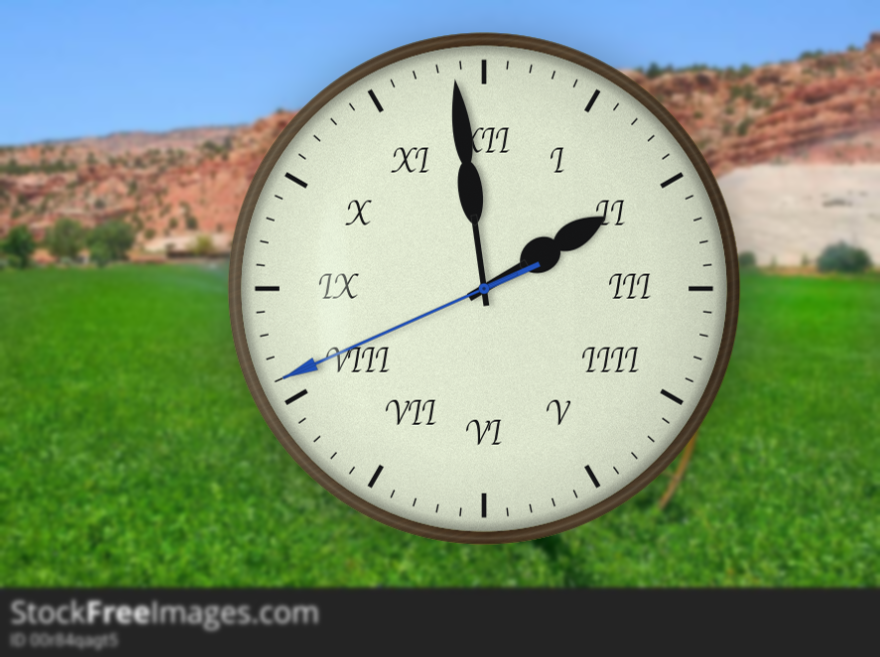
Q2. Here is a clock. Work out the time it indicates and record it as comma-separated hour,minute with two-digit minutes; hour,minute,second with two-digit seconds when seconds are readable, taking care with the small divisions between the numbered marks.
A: 1,58,41
